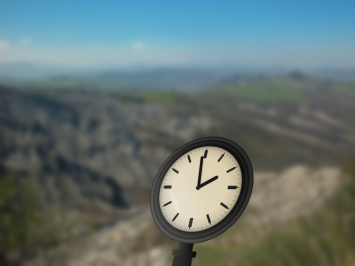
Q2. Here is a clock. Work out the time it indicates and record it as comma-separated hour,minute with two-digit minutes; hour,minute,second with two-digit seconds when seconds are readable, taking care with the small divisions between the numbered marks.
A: 1,59
